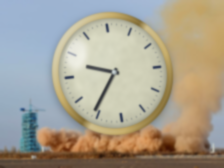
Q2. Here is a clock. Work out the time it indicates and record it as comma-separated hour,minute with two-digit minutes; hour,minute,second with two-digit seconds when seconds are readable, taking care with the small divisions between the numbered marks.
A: 9,36
